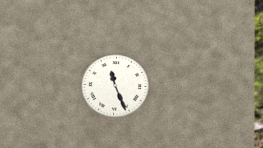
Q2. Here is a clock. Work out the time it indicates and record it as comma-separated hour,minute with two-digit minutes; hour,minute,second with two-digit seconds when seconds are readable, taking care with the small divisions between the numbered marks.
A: 11,26
